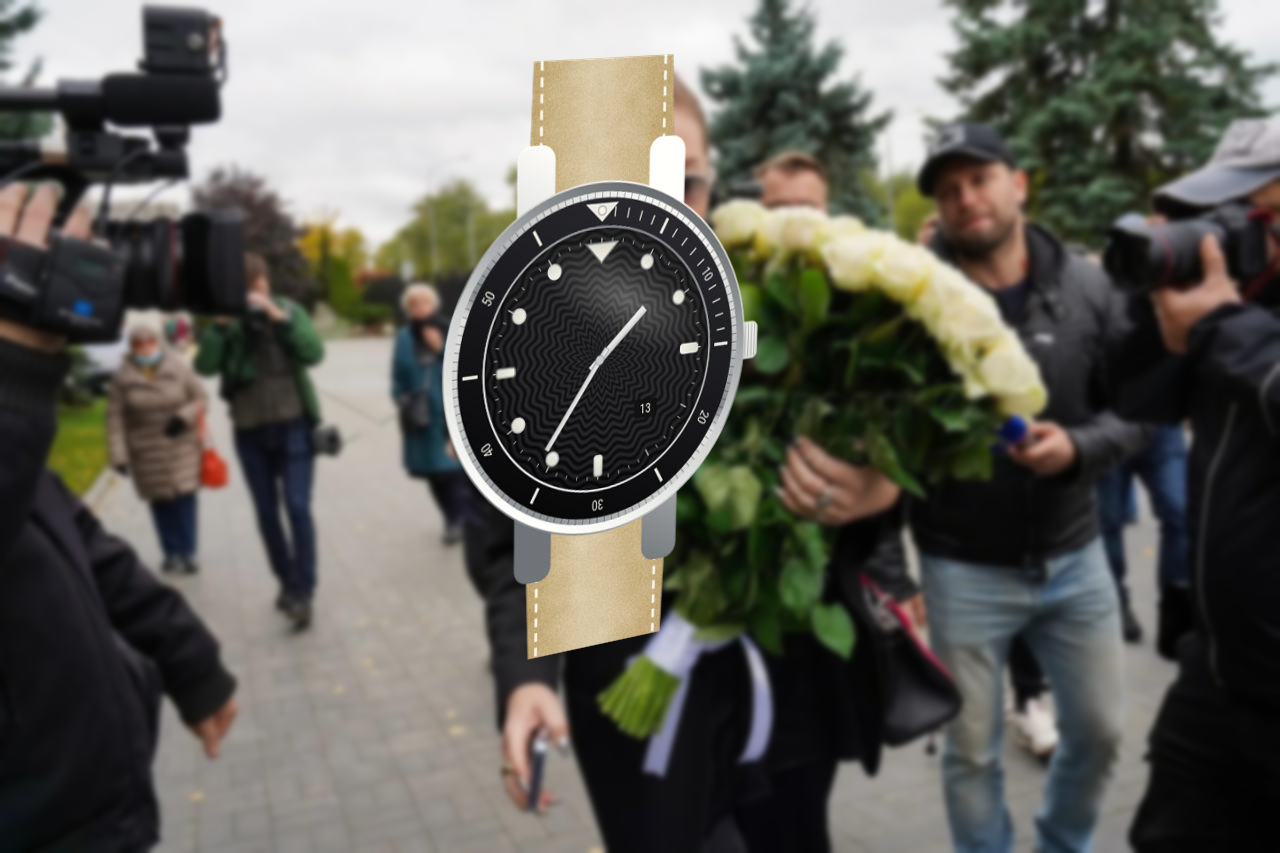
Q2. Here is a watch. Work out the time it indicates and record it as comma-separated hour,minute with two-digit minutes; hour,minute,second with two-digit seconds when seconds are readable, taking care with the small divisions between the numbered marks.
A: 1,36
